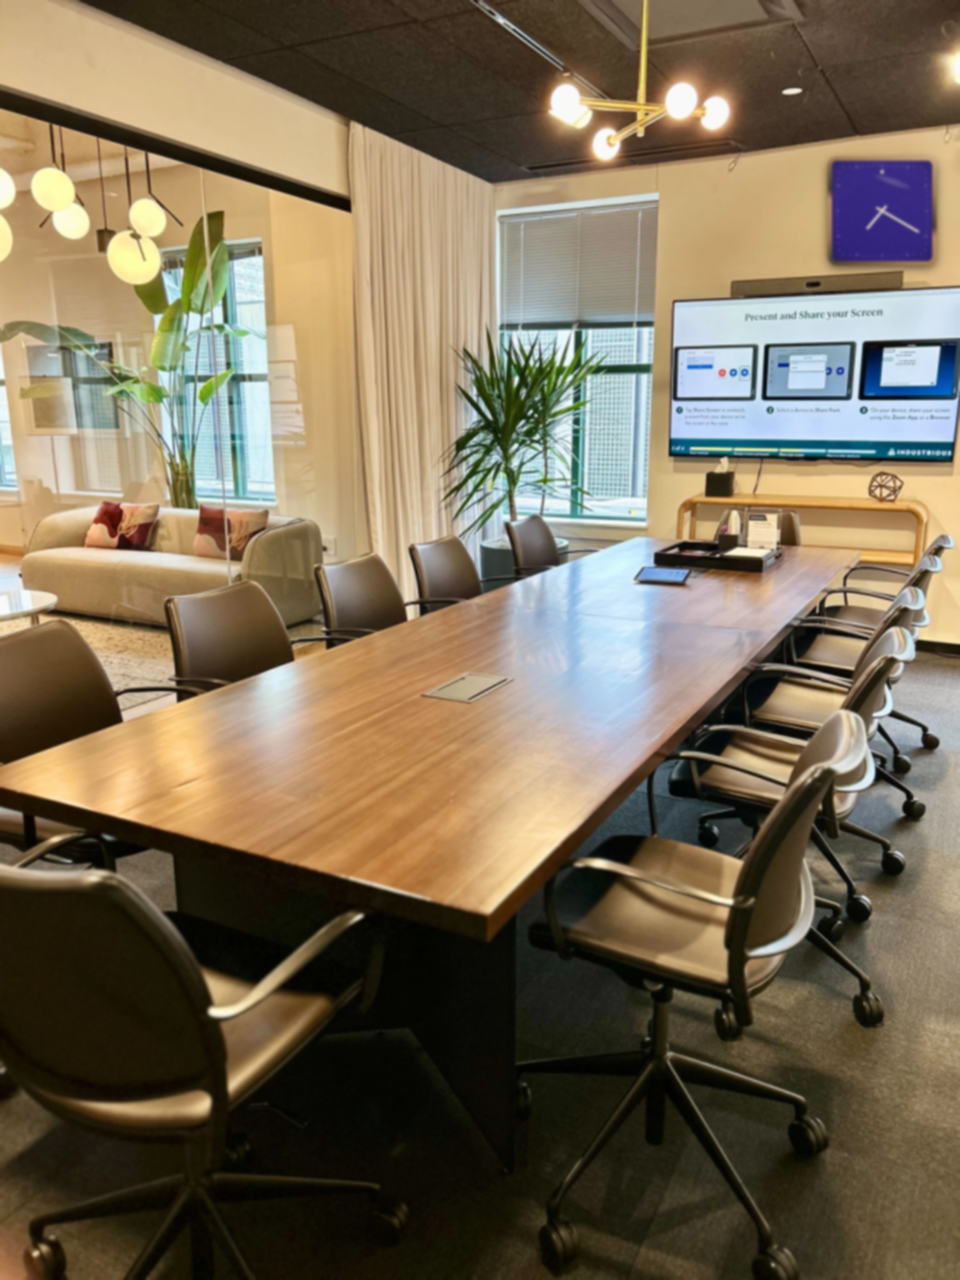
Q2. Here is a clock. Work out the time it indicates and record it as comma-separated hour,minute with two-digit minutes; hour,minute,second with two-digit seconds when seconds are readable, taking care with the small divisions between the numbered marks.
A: 7,20
